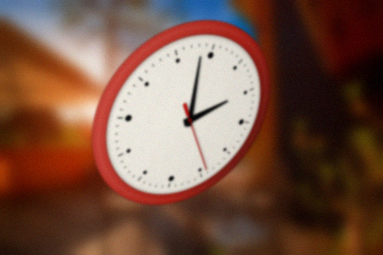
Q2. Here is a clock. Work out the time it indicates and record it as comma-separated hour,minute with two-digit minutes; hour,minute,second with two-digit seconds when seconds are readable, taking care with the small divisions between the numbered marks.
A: 1,58,24
